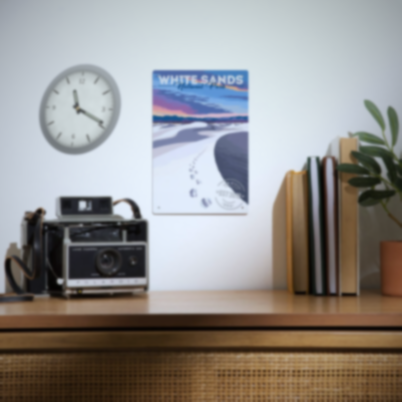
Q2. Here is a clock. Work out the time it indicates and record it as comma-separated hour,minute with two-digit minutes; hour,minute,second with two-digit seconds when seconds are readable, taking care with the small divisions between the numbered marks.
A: 11,19
